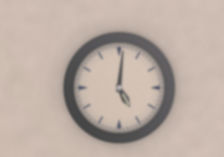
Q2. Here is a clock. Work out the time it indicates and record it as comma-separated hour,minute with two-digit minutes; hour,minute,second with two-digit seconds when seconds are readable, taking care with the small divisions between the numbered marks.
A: 5,01
